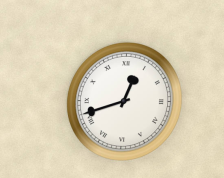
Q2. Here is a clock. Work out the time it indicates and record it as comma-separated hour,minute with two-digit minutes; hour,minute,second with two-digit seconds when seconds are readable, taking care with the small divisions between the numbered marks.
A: 12,42
